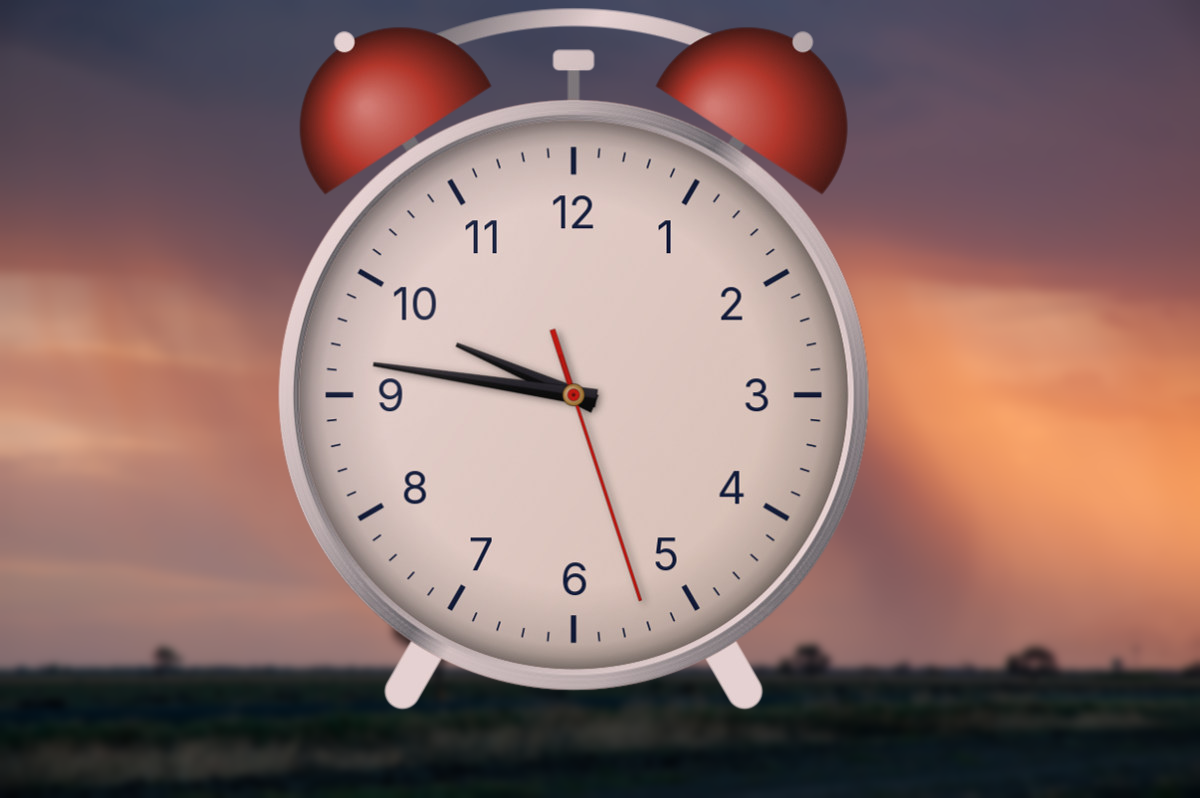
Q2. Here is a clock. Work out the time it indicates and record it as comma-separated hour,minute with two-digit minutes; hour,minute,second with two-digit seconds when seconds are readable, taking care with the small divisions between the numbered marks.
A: 9,46,27
